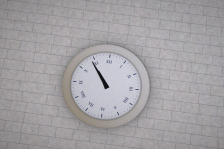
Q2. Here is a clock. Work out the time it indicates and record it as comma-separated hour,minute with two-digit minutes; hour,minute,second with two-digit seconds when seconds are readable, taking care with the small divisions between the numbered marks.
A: 10,54
